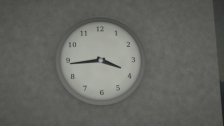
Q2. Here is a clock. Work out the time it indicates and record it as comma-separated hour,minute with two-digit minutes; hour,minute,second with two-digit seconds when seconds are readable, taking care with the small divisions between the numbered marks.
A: 3,44
